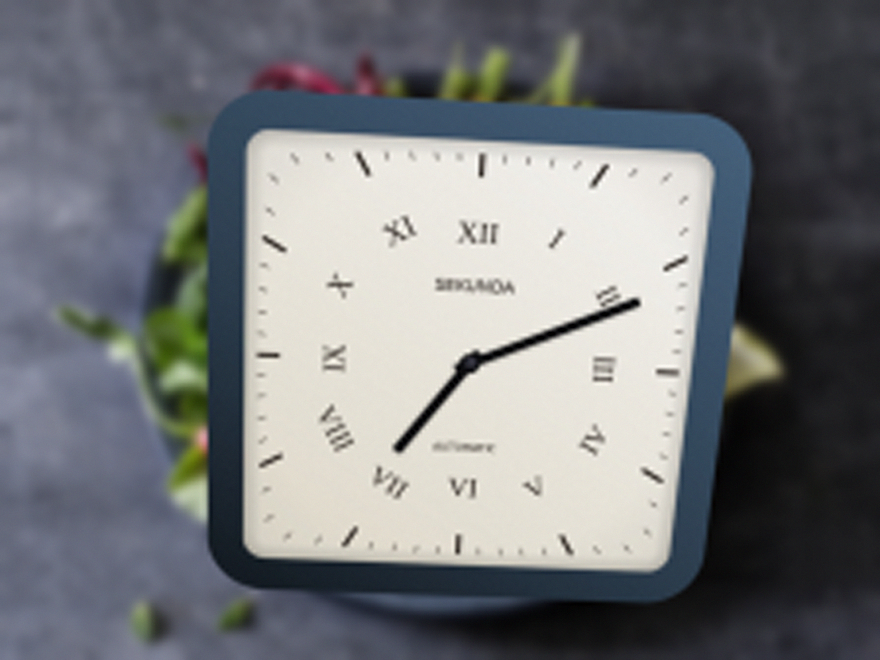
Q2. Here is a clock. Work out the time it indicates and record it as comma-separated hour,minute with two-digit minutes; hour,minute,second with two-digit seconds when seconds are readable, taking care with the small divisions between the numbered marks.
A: 7,11
